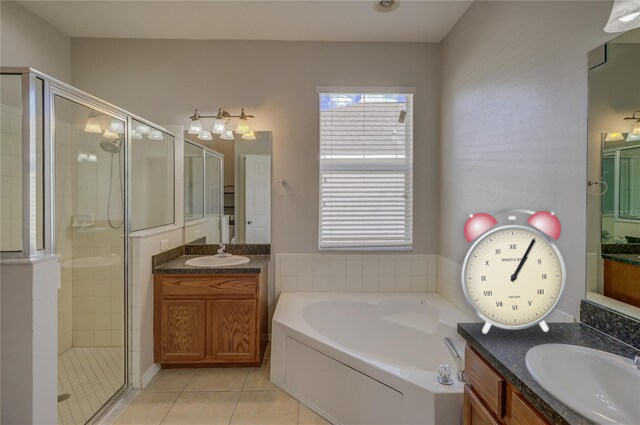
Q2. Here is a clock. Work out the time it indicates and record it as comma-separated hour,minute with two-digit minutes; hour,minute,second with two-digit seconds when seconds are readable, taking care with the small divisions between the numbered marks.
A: 1,05
